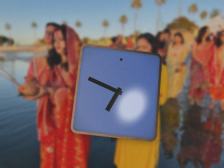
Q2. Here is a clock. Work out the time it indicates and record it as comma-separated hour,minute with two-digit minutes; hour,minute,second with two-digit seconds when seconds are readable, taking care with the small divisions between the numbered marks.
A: 6,48
